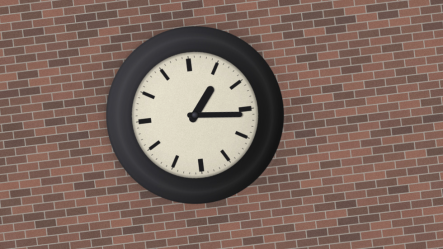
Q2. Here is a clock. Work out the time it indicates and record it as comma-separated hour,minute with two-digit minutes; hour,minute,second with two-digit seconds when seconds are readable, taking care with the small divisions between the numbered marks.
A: 1,16
